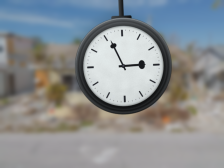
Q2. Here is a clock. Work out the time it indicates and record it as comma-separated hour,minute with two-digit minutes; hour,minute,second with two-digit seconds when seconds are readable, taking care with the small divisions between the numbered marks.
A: 2,56
